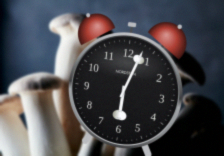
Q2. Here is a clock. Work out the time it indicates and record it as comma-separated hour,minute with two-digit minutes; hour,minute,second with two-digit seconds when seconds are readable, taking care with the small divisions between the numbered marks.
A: 6,03
